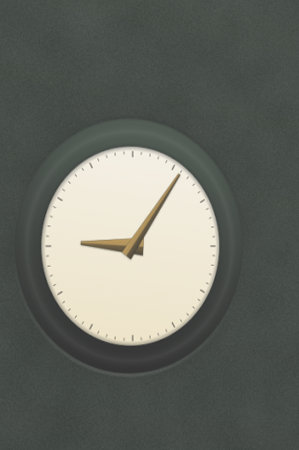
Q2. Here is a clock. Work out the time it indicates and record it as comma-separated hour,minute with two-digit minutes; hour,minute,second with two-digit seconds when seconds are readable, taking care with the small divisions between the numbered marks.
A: 9,06
